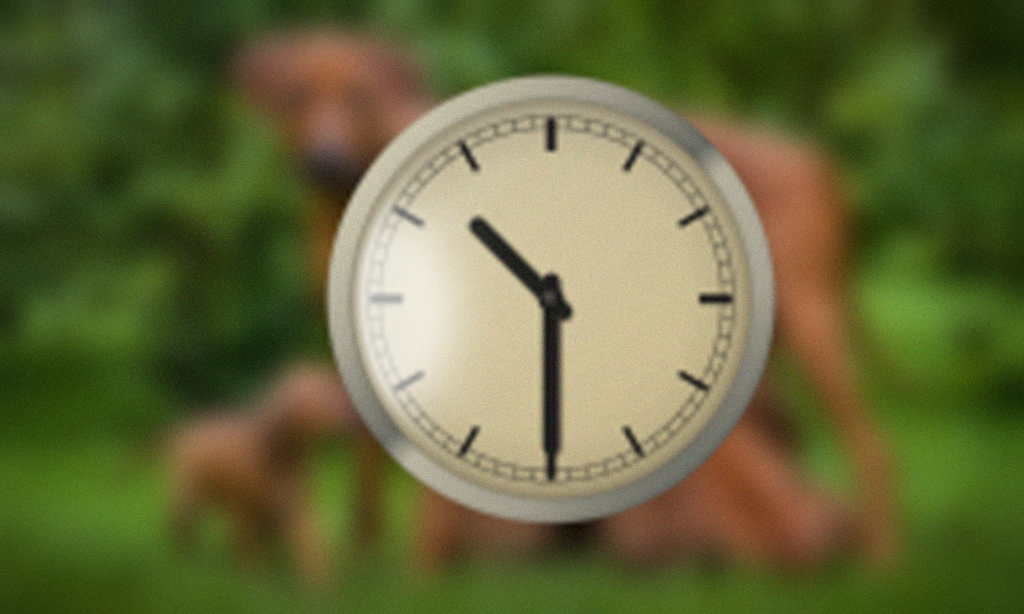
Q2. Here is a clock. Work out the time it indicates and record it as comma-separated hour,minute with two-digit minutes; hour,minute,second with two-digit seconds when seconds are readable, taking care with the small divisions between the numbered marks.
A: 10,30
